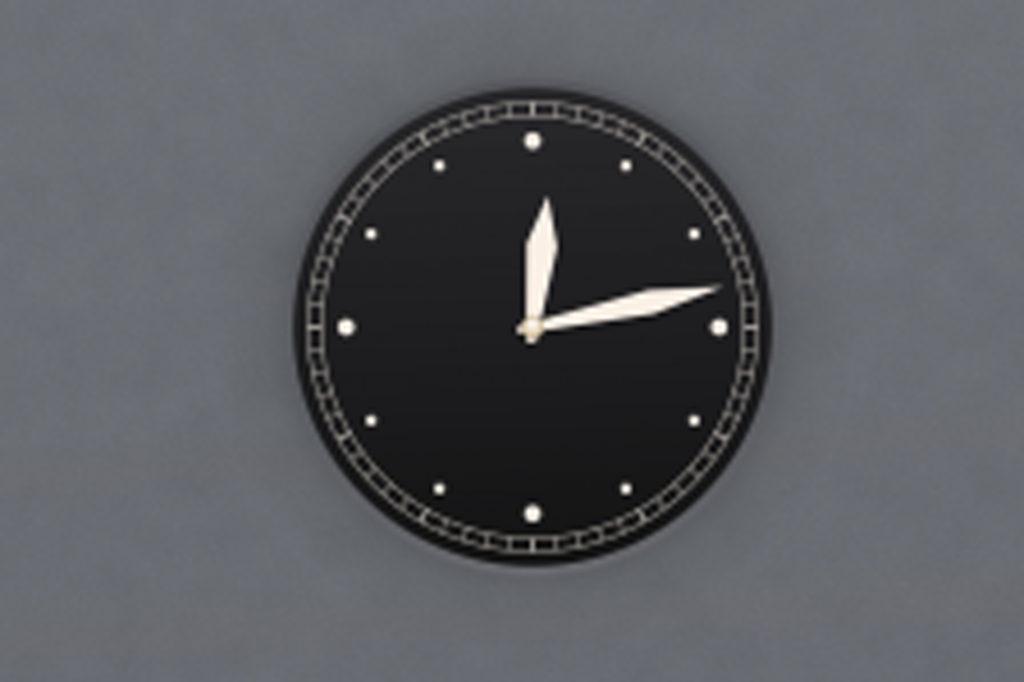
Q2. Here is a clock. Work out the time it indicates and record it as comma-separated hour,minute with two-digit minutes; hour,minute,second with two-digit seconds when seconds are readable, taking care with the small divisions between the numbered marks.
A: 12,13
